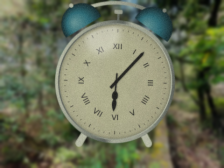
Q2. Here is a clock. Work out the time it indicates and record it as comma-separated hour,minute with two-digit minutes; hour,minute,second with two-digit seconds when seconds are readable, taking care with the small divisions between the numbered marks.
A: 6,07
